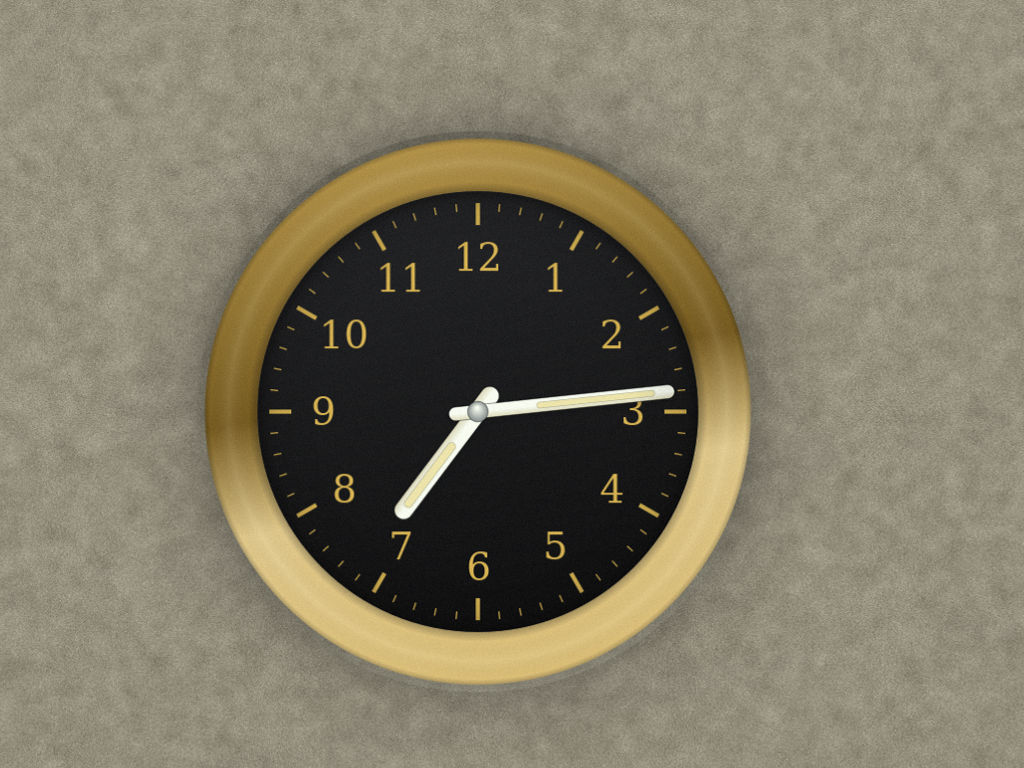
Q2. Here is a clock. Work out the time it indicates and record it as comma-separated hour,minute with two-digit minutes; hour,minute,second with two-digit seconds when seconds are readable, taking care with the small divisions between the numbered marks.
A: 7,14
